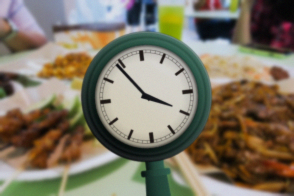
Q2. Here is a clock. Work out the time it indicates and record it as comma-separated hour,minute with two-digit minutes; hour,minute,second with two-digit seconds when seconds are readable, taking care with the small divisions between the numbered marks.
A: 3,54
